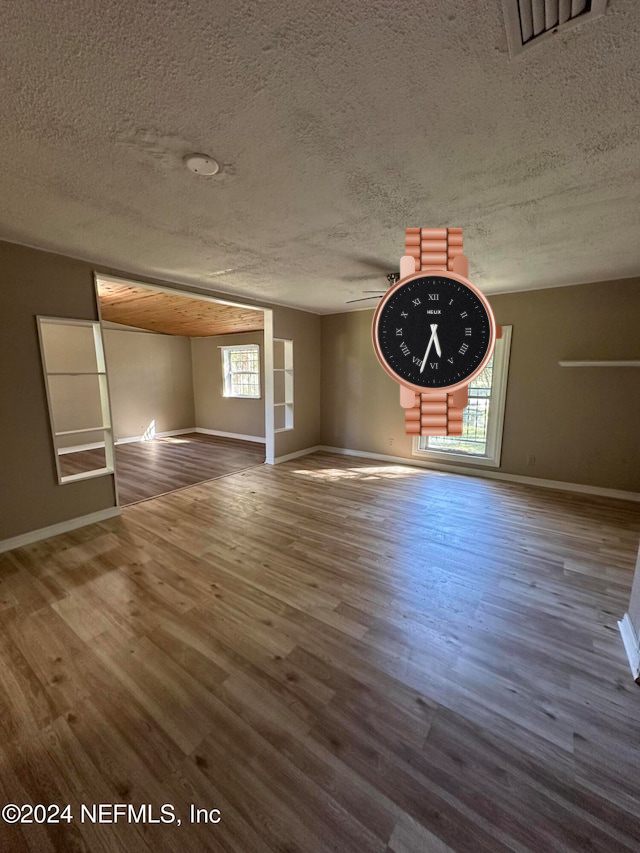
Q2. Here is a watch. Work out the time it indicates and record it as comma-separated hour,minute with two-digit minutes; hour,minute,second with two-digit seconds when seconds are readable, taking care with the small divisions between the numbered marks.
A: 5,33
